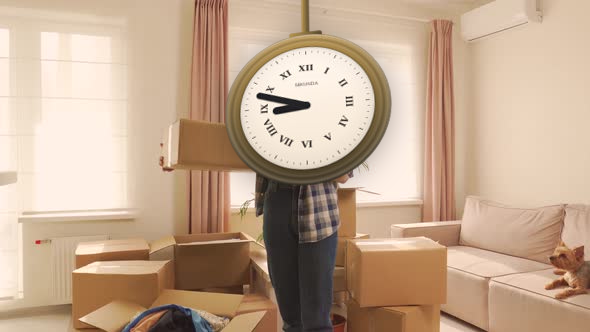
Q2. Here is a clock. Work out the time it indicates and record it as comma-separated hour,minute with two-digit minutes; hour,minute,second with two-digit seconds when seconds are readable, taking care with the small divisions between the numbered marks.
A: 8,48
